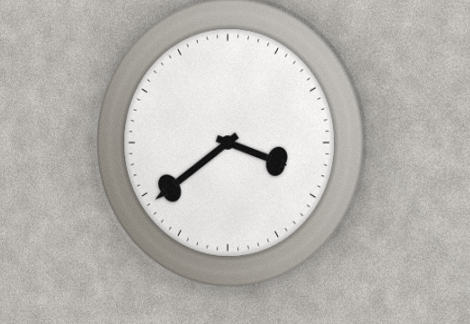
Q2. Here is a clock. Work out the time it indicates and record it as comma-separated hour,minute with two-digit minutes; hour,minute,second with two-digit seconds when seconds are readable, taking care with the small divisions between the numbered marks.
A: 3,39
